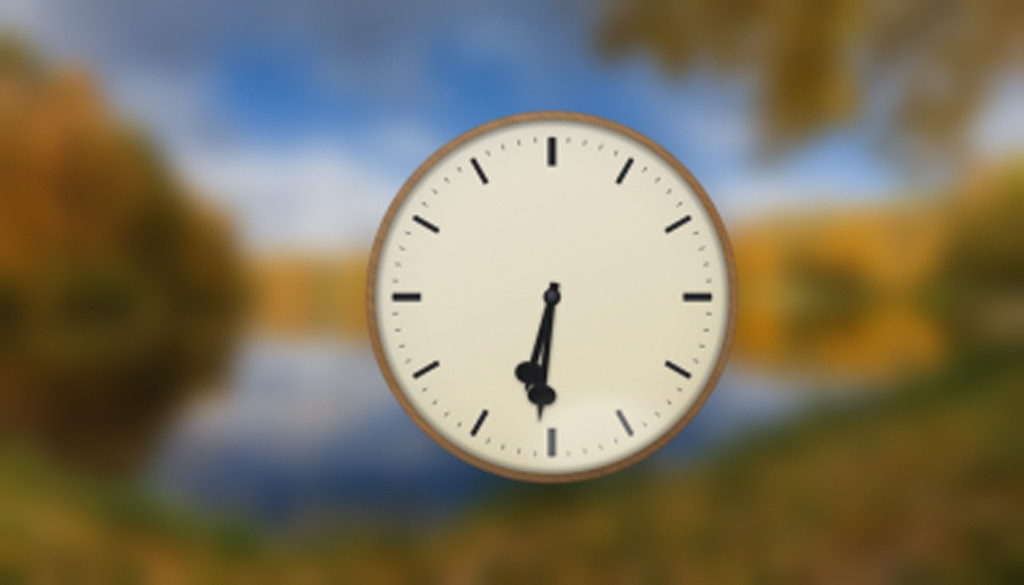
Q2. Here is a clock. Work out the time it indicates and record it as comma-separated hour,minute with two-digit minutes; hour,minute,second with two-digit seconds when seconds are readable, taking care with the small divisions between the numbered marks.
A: 6,31
